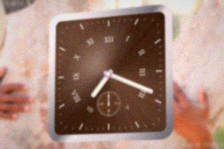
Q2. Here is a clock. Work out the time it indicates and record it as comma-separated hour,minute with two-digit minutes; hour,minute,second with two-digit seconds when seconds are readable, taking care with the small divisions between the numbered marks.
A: 7,19
